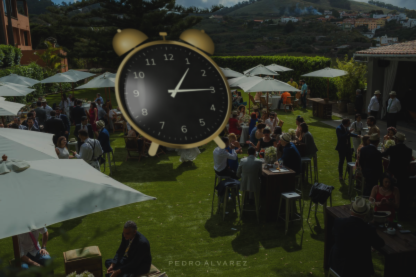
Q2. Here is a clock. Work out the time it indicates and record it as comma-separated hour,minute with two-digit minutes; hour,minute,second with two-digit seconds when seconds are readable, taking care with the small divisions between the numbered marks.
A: 1,15
